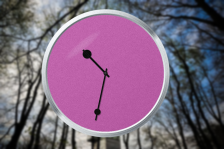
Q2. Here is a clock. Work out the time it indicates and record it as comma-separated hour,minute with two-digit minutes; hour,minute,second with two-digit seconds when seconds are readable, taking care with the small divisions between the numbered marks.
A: 10,32
